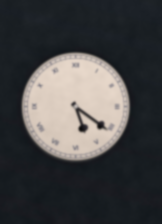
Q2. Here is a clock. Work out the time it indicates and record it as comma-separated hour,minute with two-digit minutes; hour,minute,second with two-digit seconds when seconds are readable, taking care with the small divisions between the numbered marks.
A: 5,21
